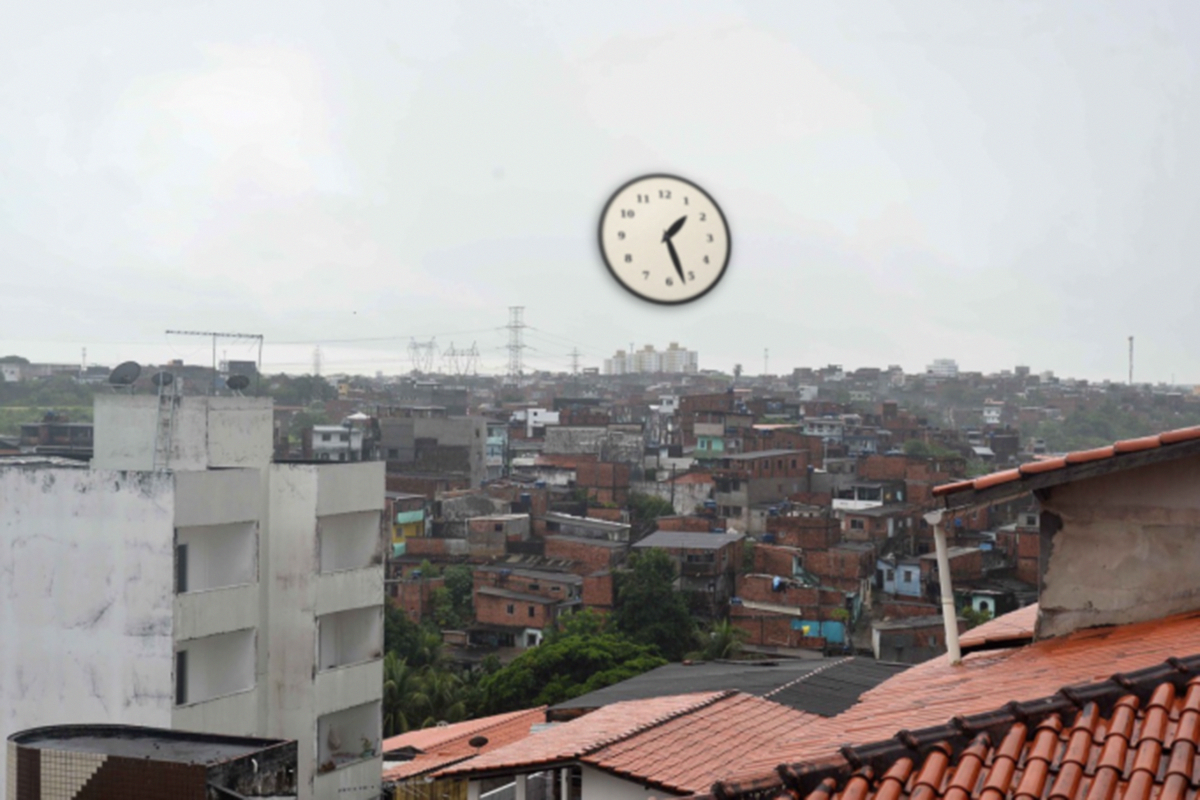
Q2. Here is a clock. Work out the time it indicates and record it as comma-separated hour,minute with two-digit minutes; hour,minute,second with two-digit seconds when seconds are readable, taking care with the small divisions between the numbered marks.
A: 1,27
